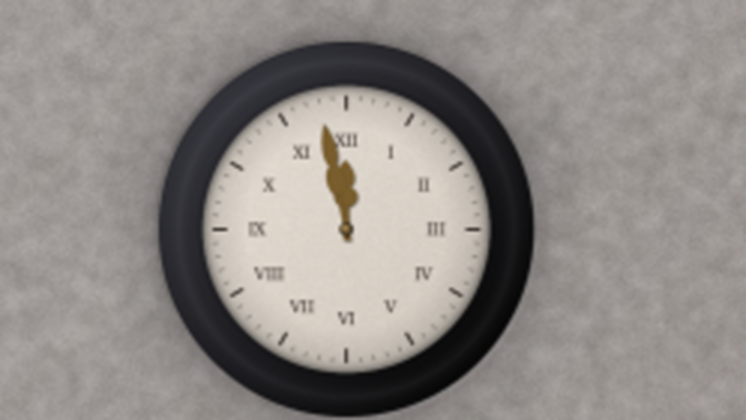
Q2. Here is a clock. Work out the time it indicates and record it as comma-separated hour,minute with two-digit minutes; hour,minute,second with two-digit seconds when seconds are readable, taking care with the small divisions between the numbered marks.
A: 11,58
